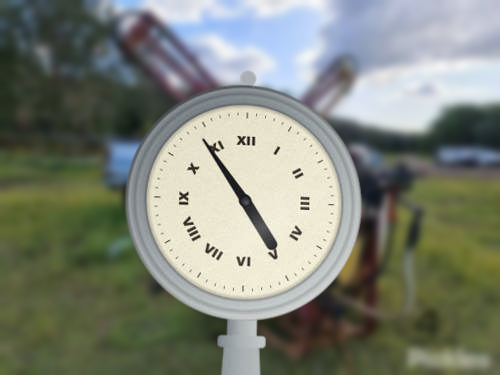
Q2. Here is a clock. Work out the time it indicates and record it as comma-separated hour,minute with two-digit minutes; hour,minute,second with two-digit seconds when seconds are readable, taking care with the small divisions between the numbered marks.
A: 4,54
